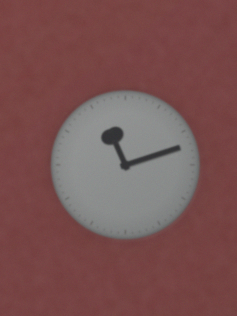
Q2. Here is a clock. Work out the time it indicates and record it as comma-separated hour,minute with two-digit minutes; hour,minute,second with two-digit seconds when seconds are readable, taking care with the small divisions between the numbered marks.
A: 11,12
